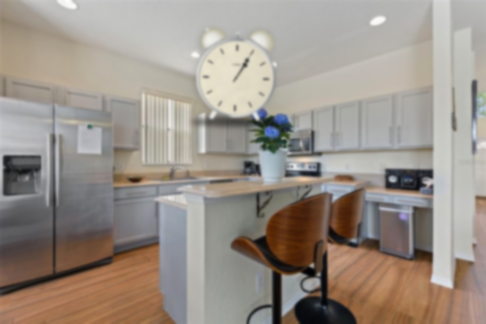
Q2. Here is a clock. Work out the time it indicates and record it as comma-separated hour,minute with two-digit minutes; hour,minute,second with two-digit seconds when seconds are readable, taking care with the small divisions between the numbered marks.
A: 1,05
